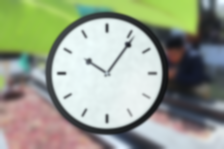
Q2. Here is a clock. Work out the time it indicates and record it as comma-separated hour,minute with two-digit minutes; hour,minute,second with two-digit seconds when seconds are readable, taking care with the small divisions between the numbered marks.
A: 10,06
